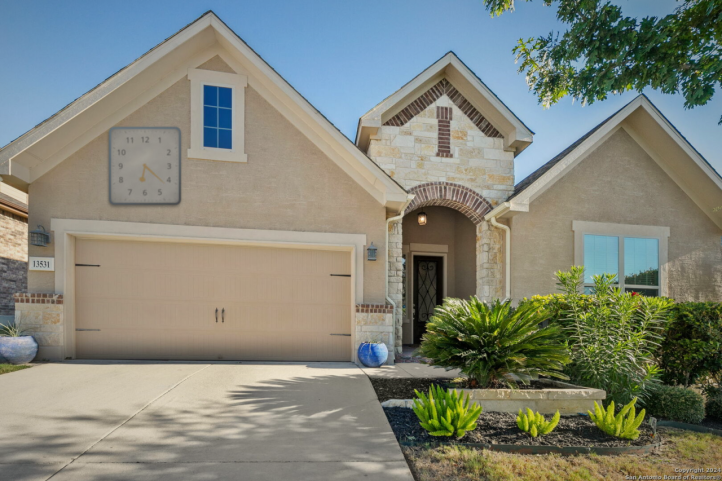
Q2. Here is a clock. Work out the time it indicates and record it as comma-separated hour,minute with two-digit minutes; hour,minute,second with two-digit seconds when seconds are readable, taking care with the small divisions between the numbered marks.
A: 6,22
